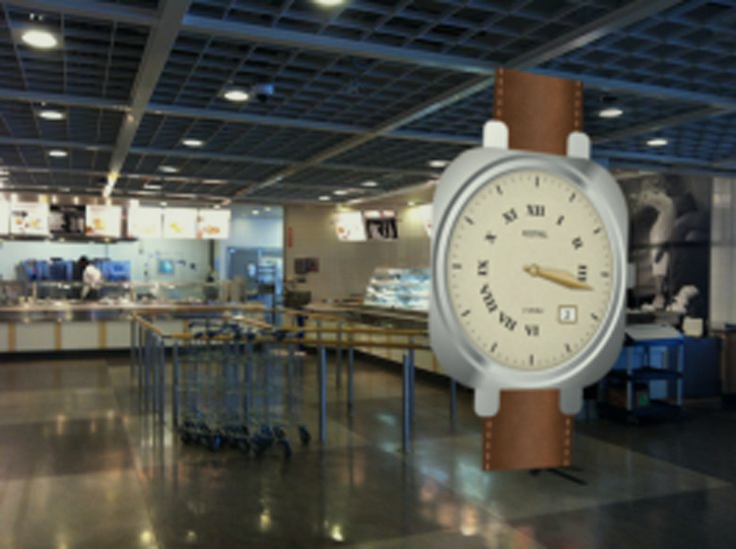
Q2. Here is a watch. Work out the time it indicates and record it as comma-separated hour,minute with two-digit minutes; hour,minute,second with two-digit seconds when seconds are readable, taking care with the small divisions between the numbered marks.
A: 3,17
